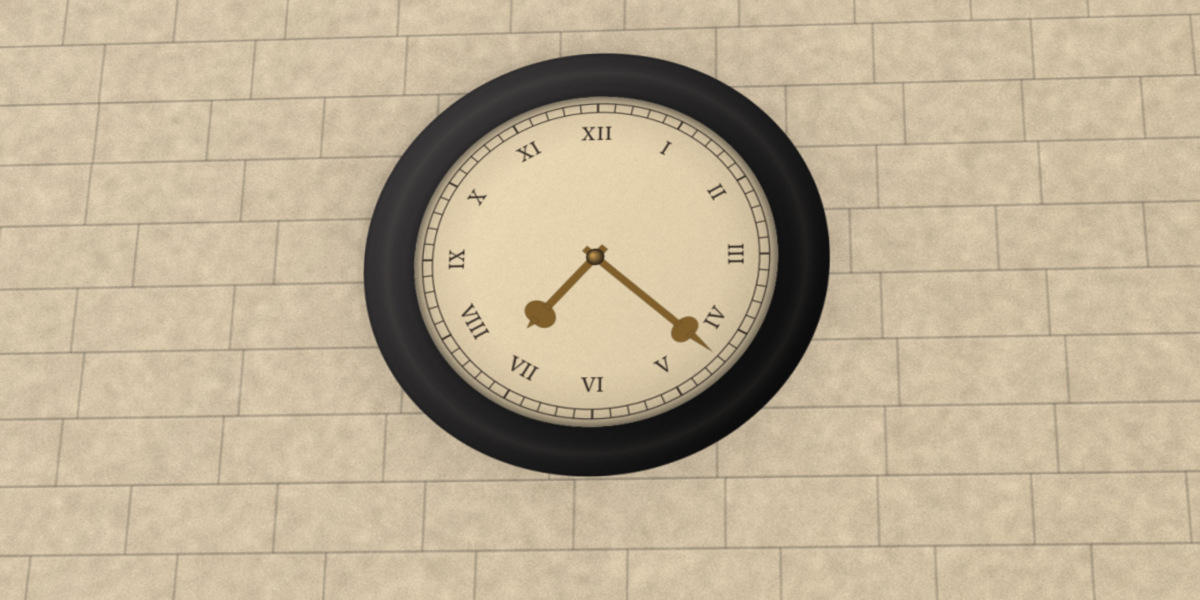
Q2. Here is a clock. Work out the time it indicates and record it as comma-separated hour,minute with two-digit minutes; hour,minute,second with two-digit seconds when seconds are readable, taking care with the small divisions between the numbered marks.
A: 7,22
